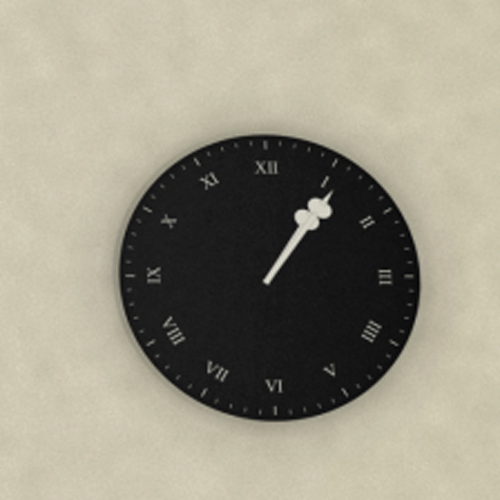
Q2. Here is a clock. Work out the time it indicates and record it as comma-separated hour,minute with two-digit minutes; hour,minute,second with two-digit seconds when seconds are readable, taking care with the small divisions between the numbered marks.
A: 1,06
